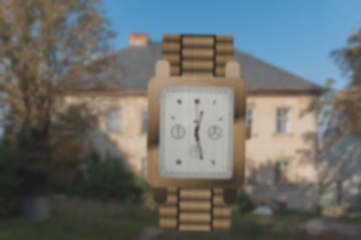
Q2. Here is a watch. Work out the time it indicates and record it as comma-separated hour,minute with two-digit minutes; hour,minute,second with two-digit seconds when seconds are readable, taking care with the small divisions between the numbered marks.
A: 12,28
